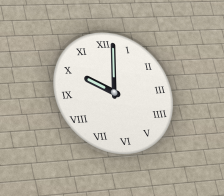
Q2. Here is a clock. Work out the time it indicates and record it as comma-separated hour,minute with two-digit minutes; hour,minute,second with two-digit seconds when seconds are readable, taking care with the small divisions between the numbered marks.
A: 10,02
